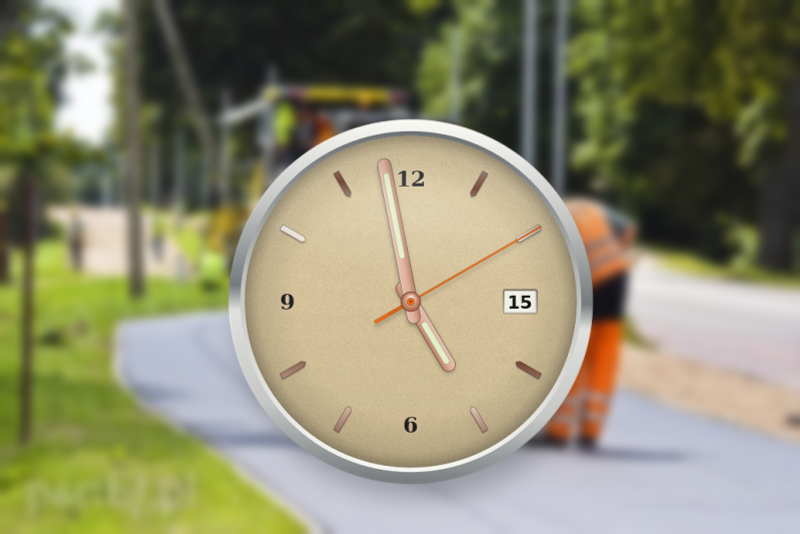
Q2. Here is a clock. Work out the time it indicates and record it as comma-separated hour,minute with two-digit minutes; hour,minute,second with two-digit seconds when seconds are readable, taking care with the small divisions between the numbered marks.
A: 4,58,10
